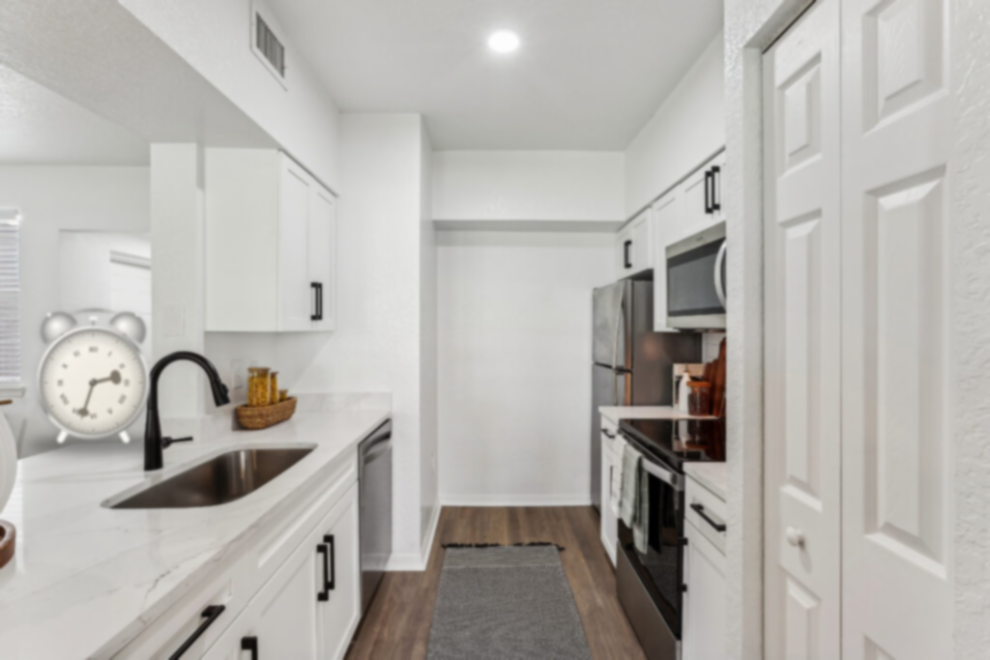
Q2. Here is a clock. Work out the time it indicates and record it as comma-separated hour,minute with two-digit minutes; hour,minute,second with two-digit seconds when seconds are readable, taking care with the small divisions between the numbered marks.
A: 2,33
